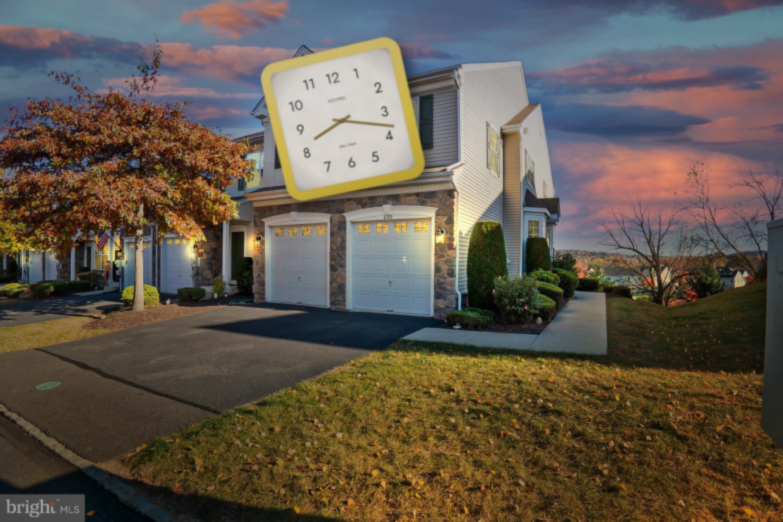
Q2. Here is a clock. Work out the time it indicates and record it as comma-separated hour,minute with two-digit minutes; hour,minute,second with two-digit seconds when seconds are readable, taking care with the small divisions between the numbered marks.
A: 8,18
